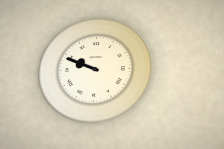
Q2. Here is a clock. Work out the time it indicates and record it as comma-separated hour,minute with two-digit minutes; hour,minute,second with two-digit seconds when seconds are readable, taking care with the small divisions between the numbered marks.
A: 9,49
